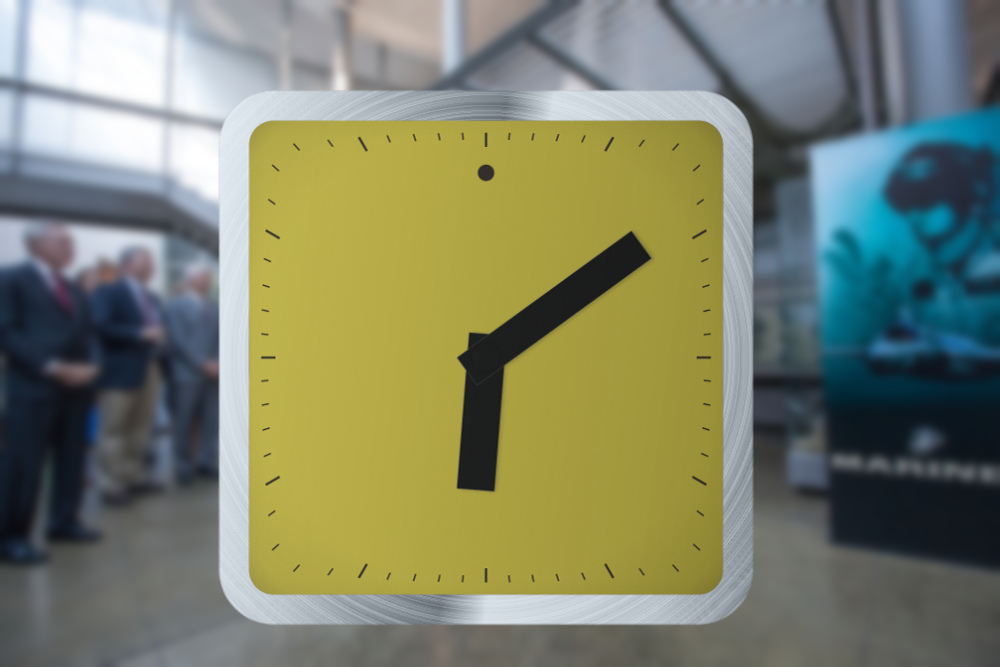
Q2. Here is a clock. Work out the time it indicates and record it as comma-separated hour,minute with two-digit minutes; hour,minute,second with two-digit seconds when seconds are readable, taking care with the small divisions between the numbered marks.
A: 6,09
